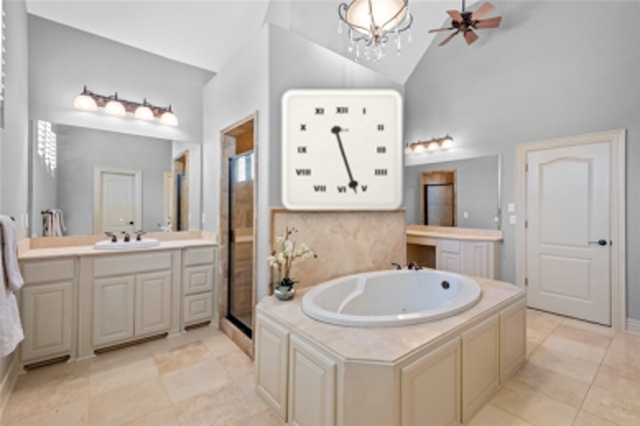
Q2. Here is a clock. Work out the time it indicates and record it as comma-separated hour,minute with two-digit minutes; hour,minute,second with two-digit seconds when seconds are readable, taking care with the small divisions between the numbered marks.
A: 11,27
